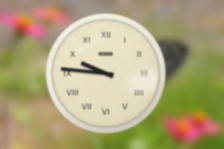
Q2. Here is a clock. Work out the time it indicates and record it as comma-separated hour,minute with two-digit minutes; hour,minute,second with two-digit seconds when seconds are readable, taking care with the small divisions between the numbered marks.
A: 9,46
